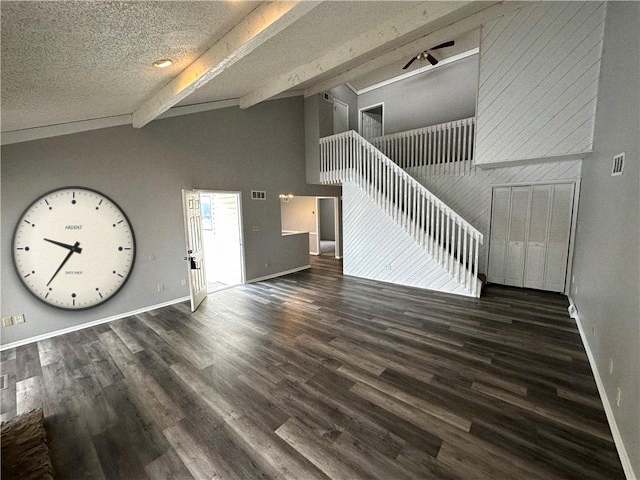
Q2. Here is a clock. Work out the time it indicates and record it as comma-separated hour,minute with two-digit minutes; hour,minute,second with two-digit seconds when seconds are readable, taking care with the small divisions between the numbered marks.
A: 9,36
